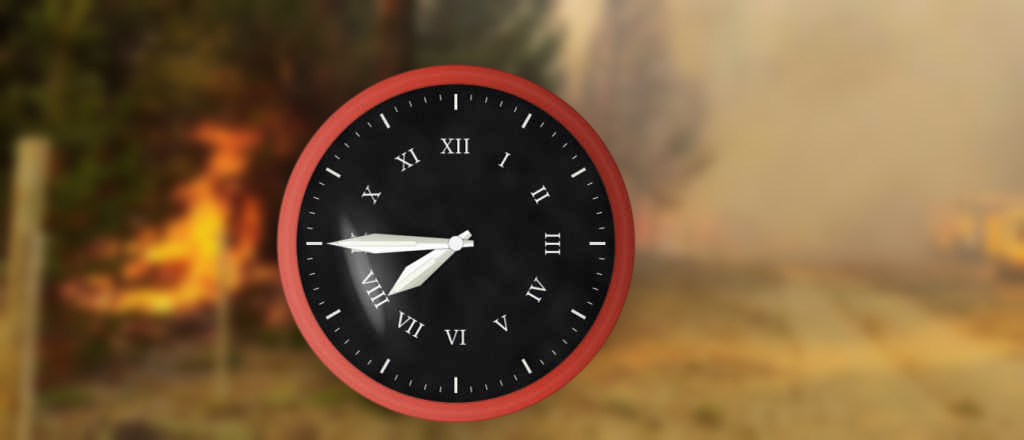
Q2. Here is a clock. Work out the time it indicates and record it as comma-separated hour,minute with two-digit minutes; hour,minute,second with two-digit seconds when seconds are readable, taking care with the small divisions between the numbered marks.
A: 7,45
